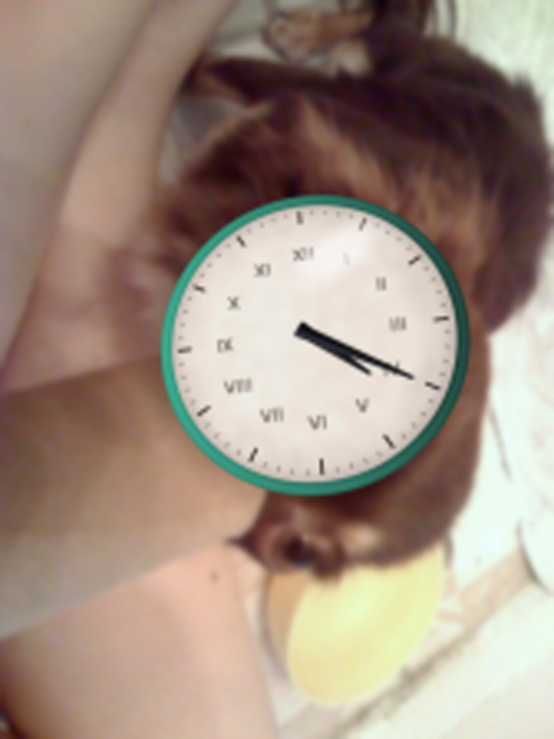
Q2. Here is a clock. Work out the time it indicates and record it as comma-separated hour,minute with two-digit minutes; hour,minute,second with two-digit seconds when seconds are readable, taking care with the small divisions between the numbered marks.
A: 4,20
